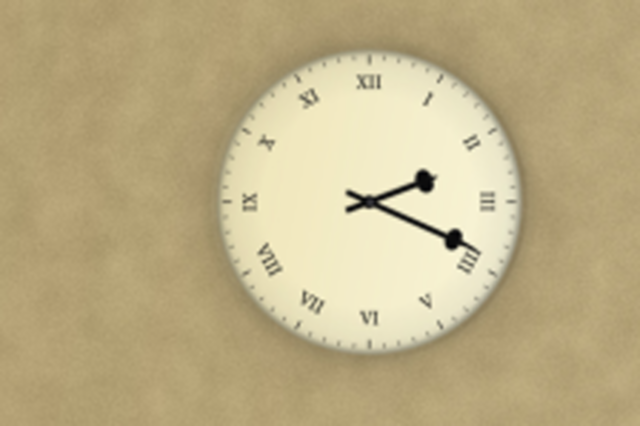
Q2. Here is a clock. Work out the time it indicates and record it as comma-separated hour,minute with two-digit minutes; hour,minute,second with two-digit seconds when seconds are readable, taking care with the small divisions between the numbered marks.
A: 2,19
